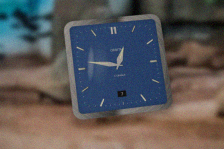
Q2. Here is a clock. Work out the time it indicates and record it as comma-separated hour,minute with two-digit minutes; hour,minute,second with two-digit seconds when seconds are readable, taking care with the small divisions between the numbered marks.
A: 12,47
